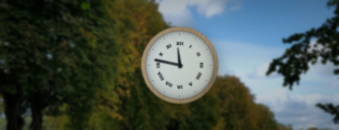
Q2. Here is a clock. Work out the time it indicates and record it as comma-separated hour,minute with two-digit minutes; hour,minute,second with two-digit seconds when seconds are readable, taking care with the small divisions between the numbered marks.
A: 11,47
